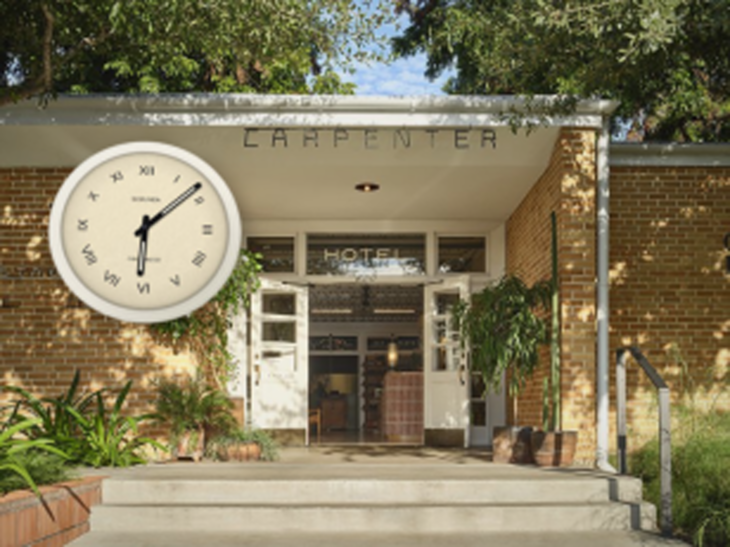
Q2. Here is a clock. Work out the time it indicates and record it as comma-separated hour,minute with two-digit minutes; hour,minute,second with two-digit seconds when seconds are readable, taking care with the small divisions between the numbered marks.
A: 6,08
